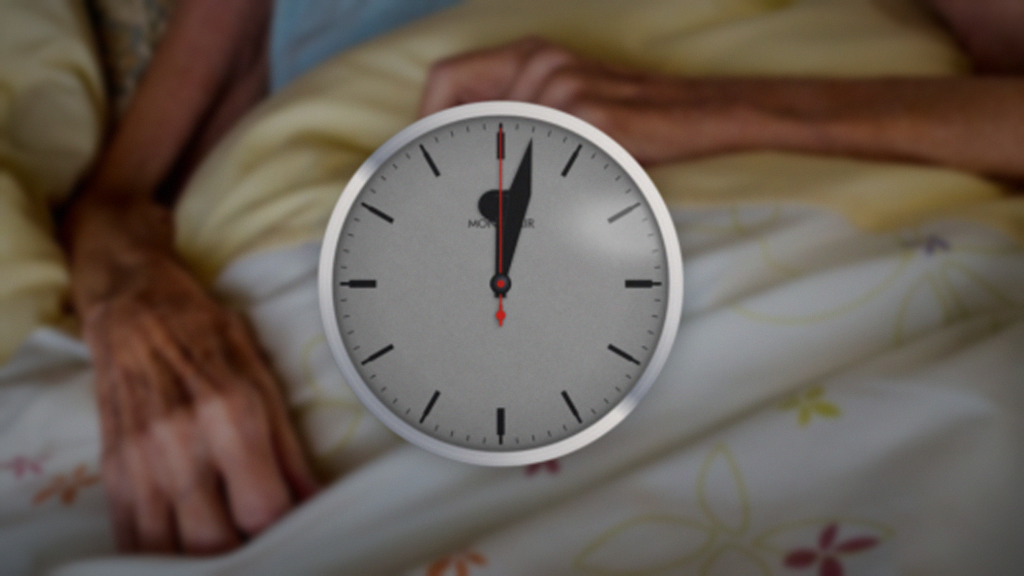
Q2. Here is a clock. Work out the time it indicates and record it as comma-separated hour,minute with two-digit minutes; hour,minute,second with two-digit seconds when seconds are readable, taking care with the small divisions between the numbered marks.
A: 12,02,00
